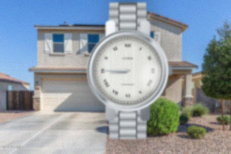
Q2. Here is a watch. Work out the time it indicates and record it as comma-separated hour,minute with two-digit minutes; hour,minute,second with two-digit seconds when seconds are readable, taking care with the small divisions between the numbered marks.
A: 8,45
